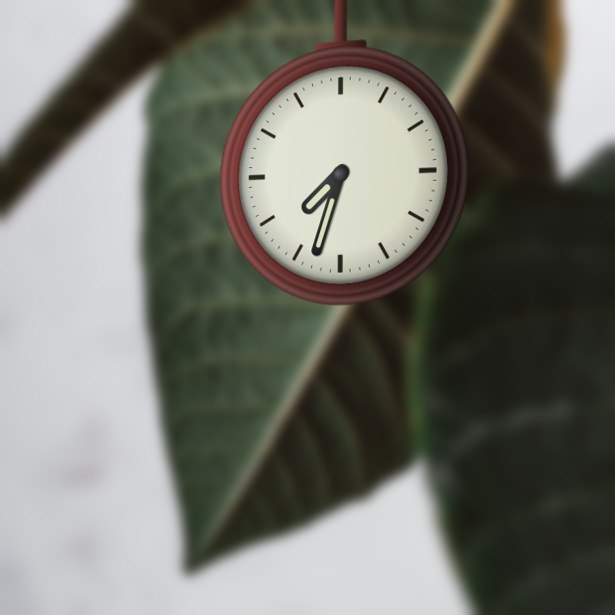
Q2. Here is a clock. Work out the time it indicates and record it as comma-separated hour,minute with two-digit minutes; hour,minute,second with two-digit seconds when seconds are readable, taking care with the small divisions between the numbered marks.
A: 7,33
